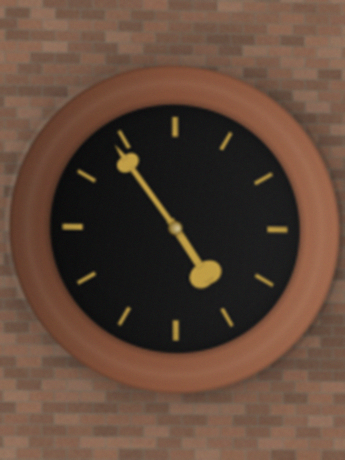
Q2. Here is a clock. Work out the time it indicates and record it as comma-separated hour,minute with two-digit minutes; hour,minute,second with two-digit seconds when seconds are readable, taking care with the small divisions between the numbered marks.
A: 4,54
